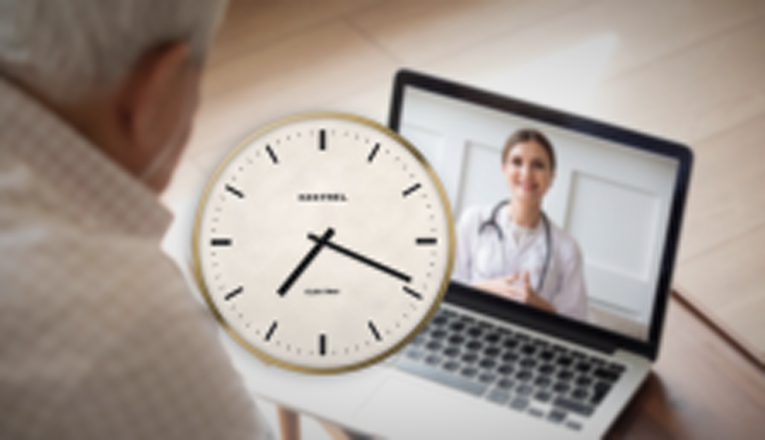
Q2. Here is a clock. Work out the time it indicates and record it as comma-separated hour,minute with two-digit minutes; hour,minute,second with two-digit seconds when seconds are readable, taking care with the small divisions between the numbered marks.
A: 7,19
